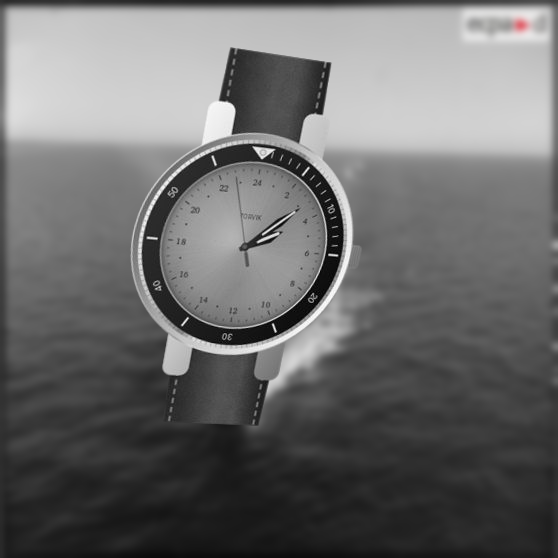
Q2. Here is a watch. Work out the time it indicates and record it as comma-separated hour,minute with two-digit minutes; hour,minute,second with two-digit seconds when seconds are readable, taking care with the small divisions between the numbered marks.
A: 4,07,57
